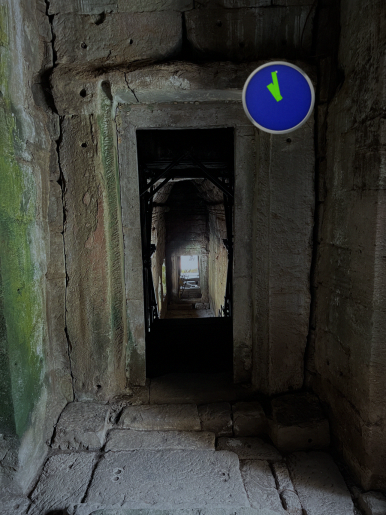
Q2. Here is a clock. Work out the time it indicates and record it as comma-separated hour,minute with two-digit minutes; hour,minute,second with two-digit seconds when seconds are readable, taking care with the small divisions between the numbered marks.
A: 10,59
